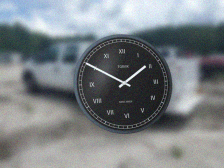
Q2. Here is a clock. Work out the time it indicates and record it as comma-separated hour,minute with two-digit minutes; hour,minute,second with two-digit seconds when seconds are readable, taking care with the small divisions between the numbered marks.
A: 1,50
